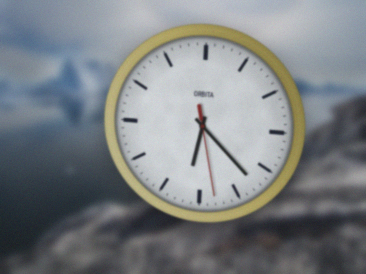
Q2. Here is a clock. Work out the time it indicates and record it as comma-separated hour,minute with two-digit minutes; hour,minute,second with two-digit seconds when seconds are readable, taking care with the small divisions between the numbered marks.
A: 6,22,28
